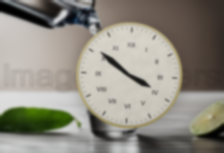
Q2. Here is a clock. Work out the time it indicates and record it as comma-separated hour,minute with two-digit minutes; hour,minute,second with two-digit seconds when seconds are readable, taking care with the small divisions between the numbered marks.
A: 3,51
